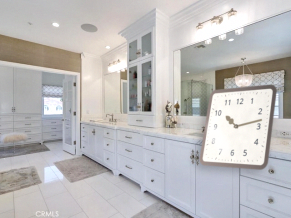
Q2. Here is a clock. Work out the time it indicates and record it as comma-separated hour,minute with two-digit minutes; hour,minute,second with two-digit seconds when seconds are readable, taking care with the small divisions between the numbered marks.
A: 10,13
